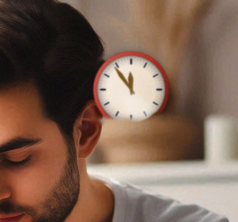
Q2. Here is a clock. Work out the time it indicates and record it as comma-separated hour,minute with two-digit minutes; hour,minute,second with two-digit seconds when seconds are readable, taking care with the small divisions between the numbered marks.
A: 11,54
